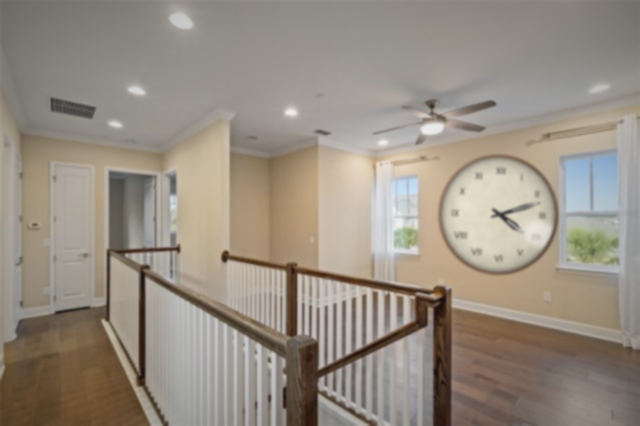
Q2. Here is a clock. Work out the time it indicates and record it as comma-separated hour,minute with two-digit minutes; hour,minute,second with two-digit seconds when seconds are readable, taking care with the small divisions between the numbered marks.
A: 4,12
